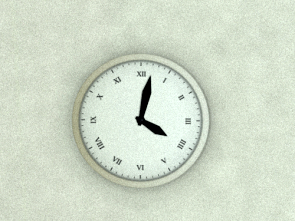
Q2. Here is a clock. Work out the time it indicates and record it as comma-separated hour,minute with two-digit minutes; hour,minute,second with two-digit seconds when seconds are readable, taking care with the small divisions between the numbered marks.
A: 4,02
